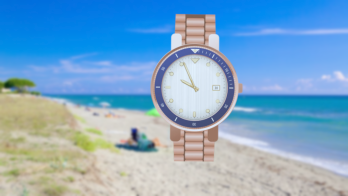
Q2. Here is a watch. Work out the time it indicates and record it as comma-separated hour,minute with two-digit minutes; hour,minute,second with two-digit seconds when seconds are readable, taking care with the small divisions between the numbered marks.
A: 9,56
